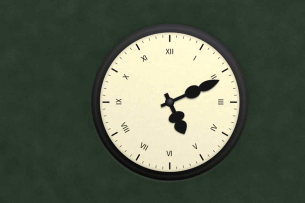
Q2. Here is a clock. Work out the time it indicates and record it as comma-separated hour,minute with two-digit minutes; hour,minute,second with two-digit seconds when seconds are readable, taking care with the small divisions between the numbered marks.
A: 5,11
